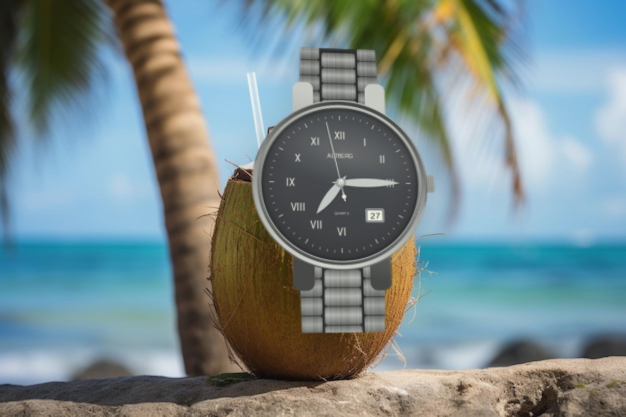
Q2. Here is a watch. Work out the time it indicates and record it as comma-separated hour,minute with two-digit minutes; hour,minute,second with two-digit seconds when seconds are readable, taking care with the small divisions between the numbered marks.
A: 7,14,58
